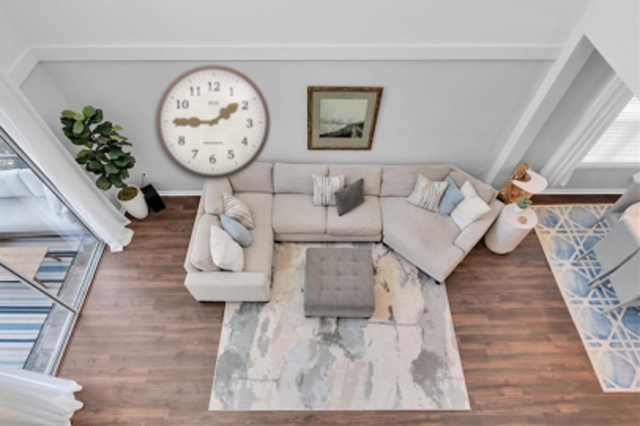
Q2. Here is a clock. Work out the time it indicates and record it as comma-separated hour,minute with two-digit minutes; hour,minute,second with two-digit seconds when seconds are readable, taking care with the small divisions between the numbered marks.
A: 1,45
